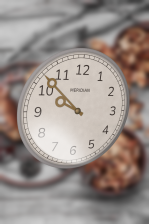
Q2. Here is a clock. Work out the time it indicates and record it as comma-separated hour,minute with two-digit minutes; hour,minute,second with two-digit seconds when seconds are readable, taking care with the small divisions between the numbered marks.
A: 9,52
